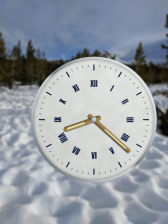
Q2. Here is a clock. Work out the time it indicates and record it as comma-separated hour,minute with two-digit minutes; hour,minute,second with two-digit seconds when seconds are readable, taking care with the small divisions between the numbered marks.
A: 8,22
